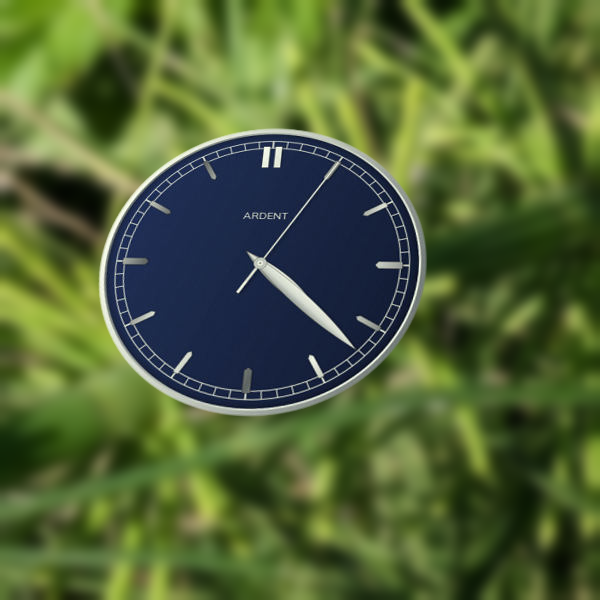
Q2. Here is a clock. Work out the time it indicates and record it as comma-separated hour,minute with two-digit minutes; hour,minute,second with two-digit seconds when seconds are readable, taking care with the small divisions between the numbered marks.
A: 4,22,05
